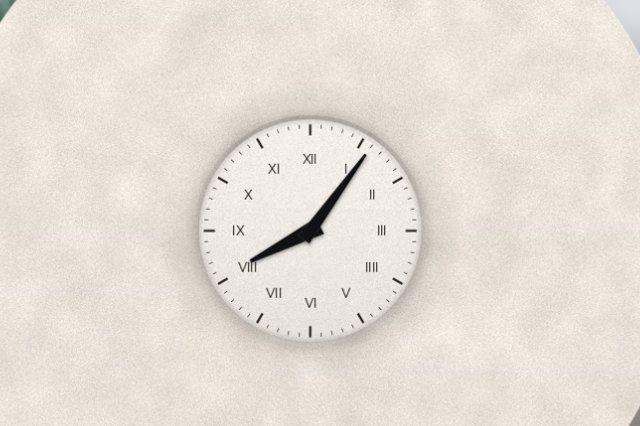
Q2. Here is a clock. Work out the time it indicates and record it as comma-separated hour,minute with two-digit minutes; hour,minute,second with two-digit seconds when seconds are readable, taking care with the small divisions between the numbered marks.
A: 8,06
